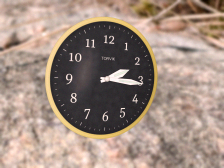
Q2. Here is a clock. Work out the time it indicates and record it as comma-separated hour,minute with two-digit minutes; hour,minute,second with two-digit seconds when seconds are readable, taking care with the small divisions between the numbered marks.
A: 2,16
